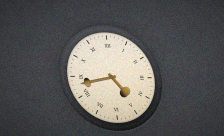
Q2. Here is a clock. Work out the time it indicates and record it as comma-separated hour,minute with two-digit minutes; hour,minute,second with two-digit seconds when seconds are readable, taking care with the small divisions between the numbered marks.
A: 4,43
